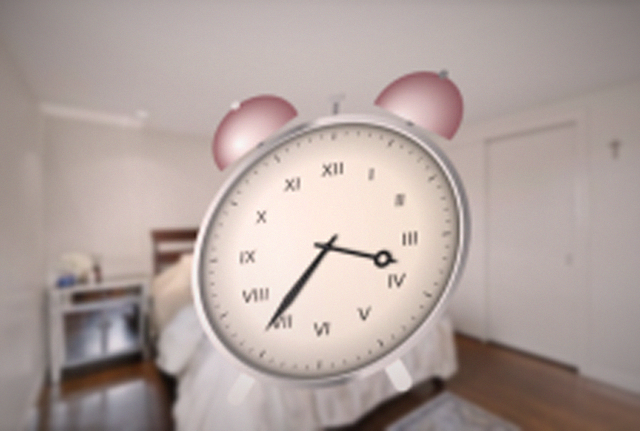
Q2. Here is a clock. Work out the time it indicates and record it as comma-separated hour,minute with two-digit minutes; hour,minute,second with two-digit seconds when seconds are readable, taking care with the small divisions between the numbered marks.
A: 3,36
